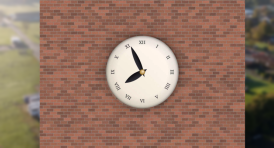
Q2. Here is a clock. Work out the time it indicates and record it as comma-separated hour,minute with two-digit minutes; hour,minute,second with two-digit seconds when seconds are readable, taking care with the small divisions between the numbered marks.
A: 7,56
